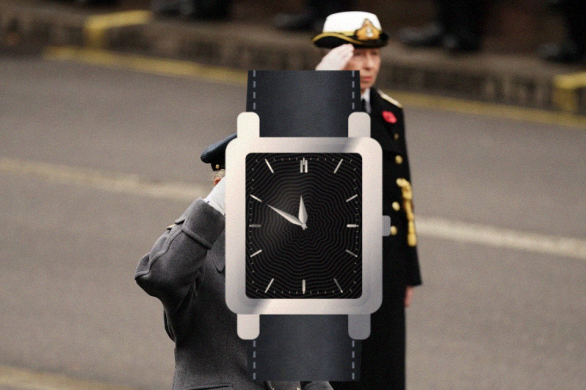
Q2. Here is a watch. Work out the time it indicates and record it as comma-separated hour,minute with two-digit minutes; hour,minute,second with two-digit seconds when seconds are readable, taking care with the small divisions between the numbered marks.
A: 11,50
